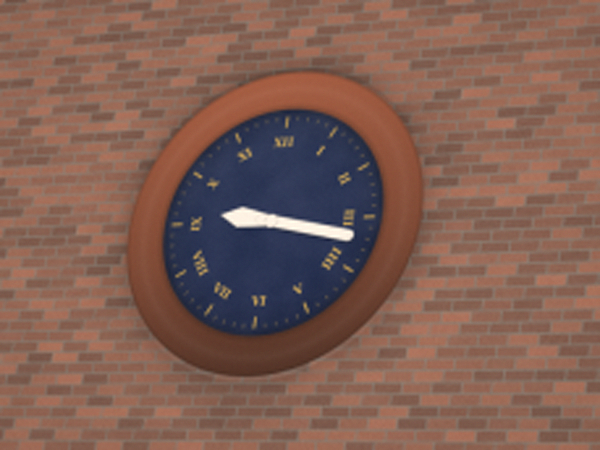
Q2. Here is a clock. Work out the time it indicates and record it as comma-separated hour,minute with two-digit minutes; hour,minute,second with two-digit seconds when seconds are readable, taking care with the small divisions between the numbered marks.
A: 9,17
